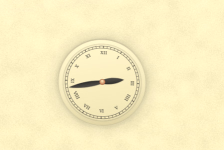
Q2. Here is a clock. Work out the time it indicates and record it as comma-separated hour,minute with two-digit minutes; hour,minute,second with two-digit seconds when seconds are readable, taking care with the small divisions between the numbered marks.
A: 2,43
